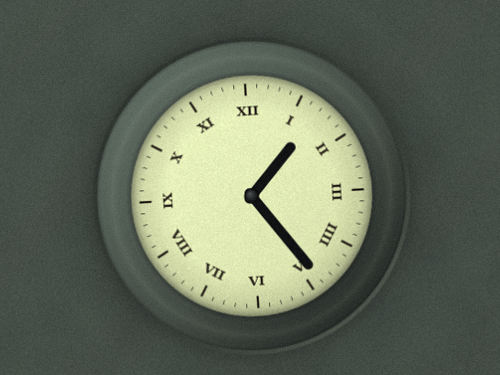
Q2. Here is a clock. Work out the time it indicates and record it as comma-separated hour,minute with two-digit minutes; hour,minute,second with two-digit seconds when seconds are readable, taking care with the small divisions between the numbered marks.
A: 1,24
